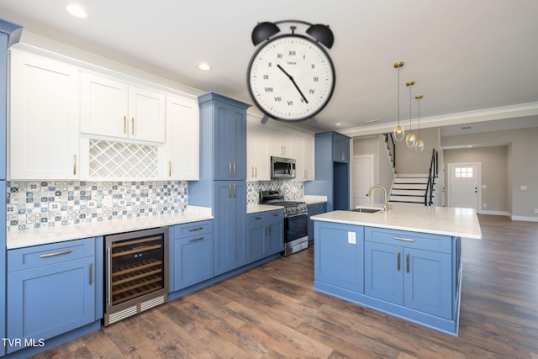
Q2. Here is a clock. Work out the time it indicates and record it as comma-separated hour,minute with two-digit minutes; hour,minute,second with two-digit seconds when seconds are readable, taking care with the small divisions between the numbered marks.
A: 10,24
